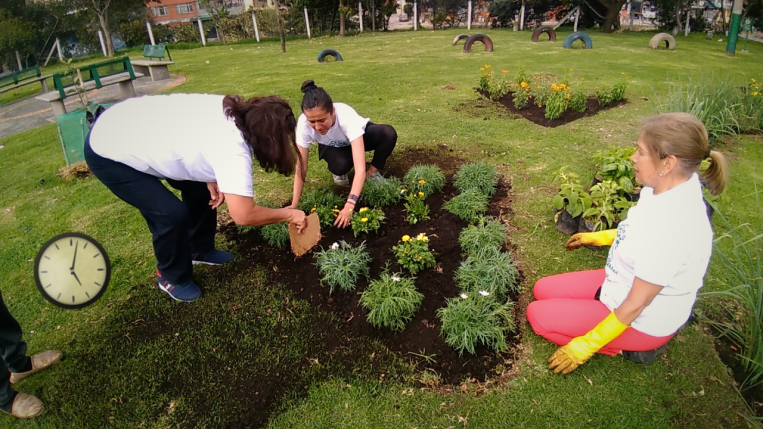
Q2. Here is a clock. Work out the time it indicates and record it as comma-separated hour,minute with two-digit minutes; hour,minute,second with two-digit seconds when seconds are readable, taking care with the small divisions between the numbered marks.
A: 5,02
